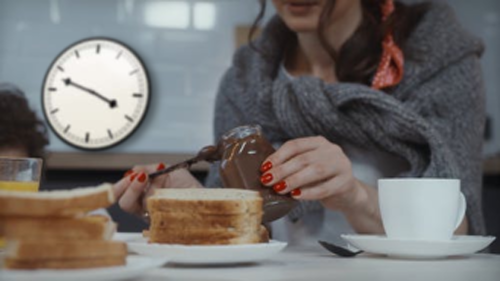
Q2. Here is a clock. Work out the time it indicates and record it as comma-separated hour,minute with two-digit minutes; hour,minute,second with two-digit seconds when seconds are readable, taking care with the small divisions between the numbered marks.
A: 3,48
